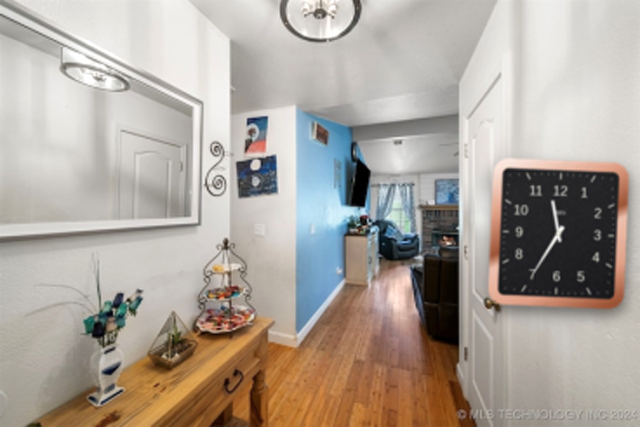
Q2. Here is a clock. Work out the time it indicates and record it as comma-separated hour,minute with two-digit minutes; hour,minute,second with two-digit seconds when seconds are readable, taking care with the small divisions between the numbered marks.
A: 11,35
